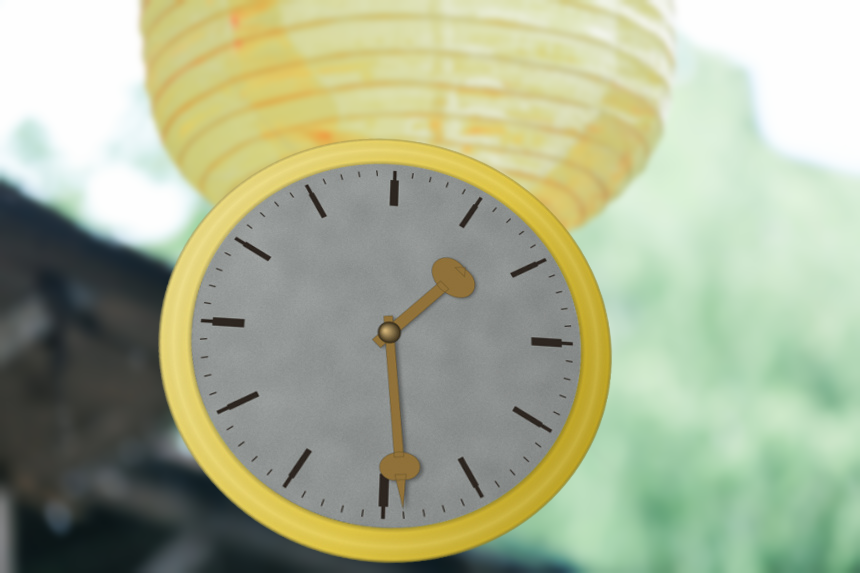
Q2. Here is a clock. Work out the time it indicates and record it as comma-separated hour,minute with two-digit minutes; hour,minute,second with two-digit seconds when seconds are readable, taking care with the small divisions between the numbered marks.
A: 1,29
